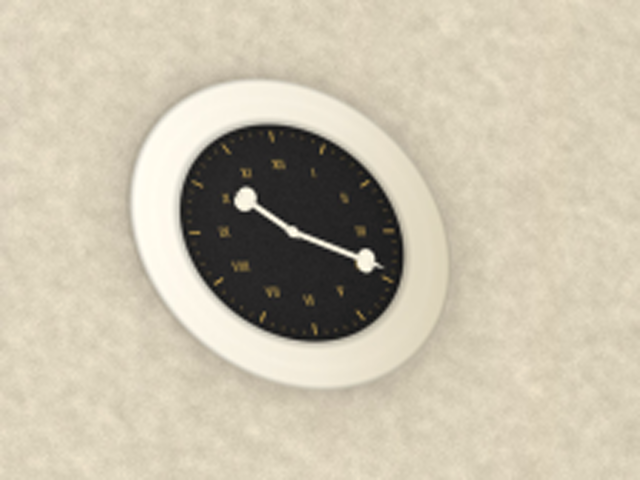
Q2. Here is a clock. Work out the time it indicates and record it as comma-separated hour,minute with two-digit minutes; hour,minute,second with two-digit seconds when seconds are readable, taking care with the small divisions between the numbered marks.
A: 10,19
